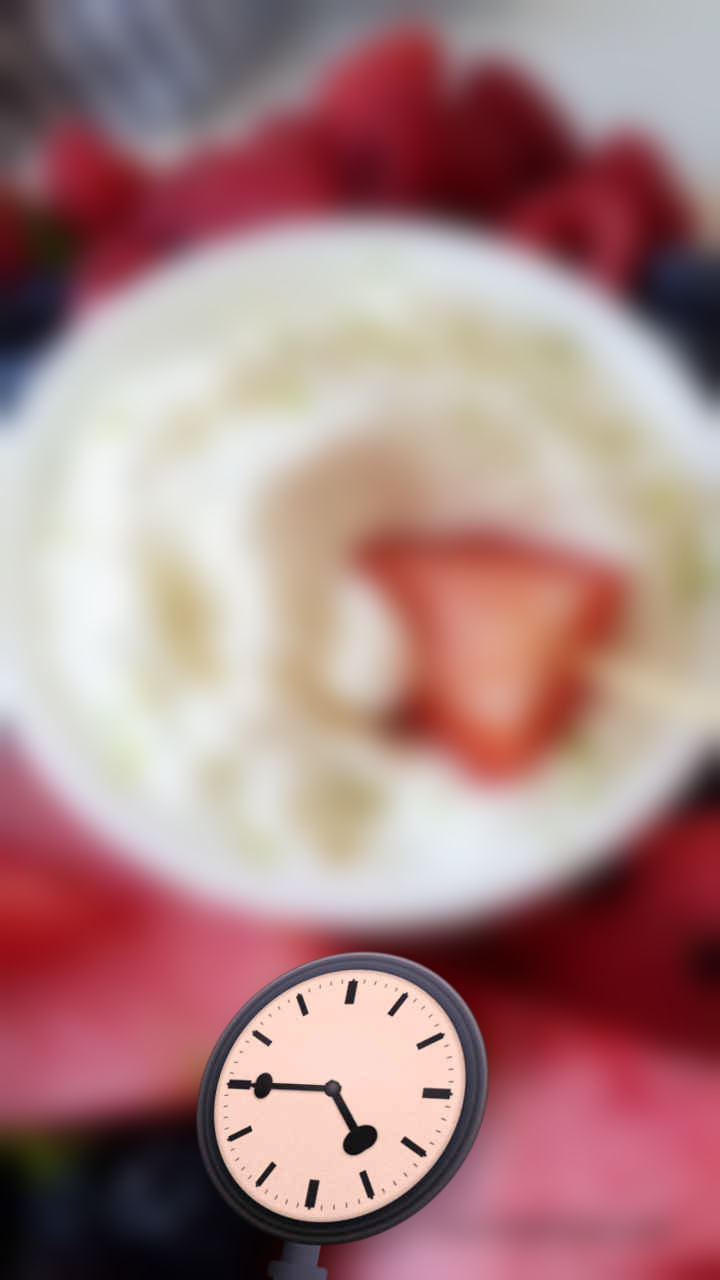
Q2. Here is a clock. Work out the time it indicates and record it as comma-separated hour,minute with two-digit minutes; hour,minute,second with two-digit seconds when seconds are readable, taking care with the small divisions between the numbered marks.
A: 4,45
